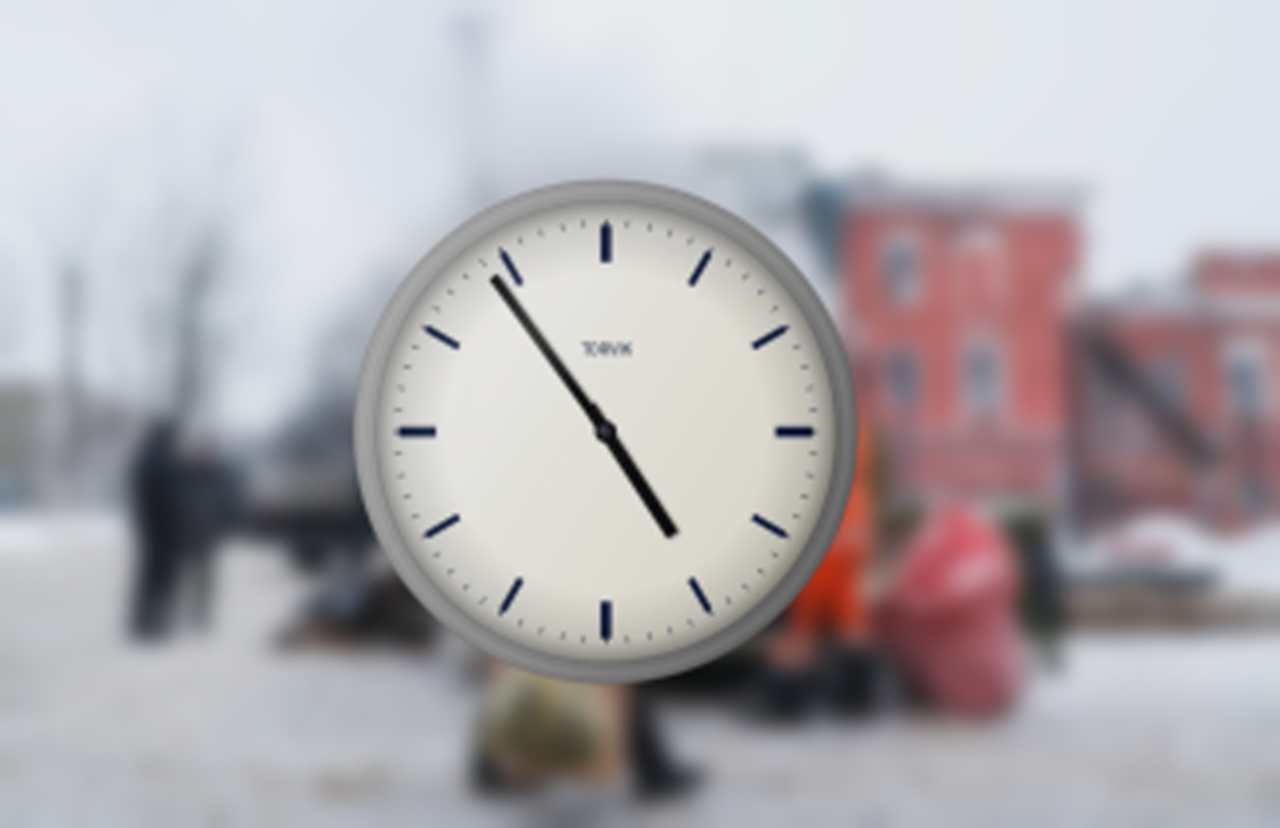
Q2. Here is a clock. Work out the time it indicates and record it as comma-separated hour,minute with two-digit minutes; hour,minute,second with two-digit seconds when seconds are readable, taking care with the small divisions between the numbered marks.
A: 4,54
